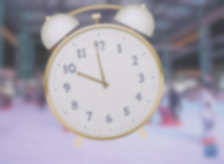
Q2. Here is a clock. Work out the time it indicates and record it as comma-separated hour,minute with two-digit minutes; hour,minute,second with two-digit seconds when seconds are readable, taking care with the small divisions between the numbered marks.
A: 9,59
